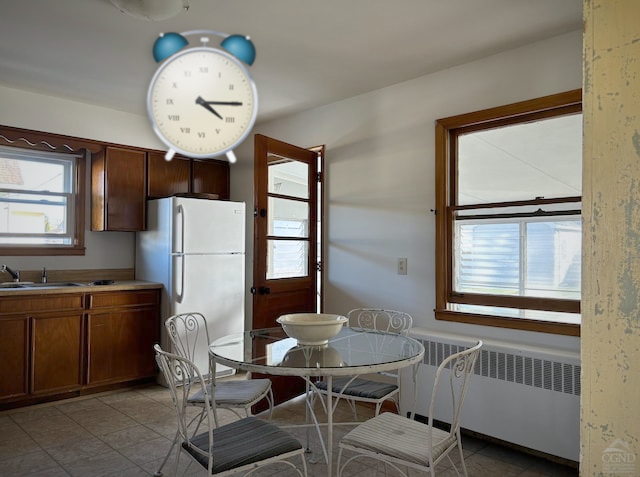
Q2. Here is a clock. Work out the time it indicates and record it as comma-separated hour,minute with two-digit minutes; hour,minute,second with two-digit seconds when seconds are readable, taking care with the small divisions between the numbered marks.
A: 4,15
